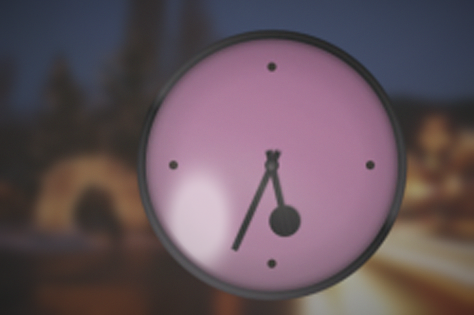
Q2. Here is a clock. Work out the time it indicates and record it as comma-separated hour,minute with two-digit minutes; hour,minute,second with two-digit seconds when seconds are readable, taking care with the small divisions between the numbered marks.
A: 5,34
